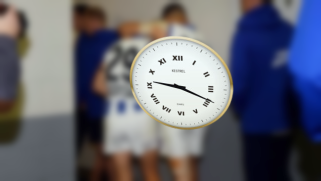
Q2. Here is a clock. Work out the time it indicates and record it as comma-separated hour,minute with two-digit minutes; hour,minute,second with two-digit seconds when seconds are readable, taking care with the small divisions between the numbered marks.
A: 9,19
